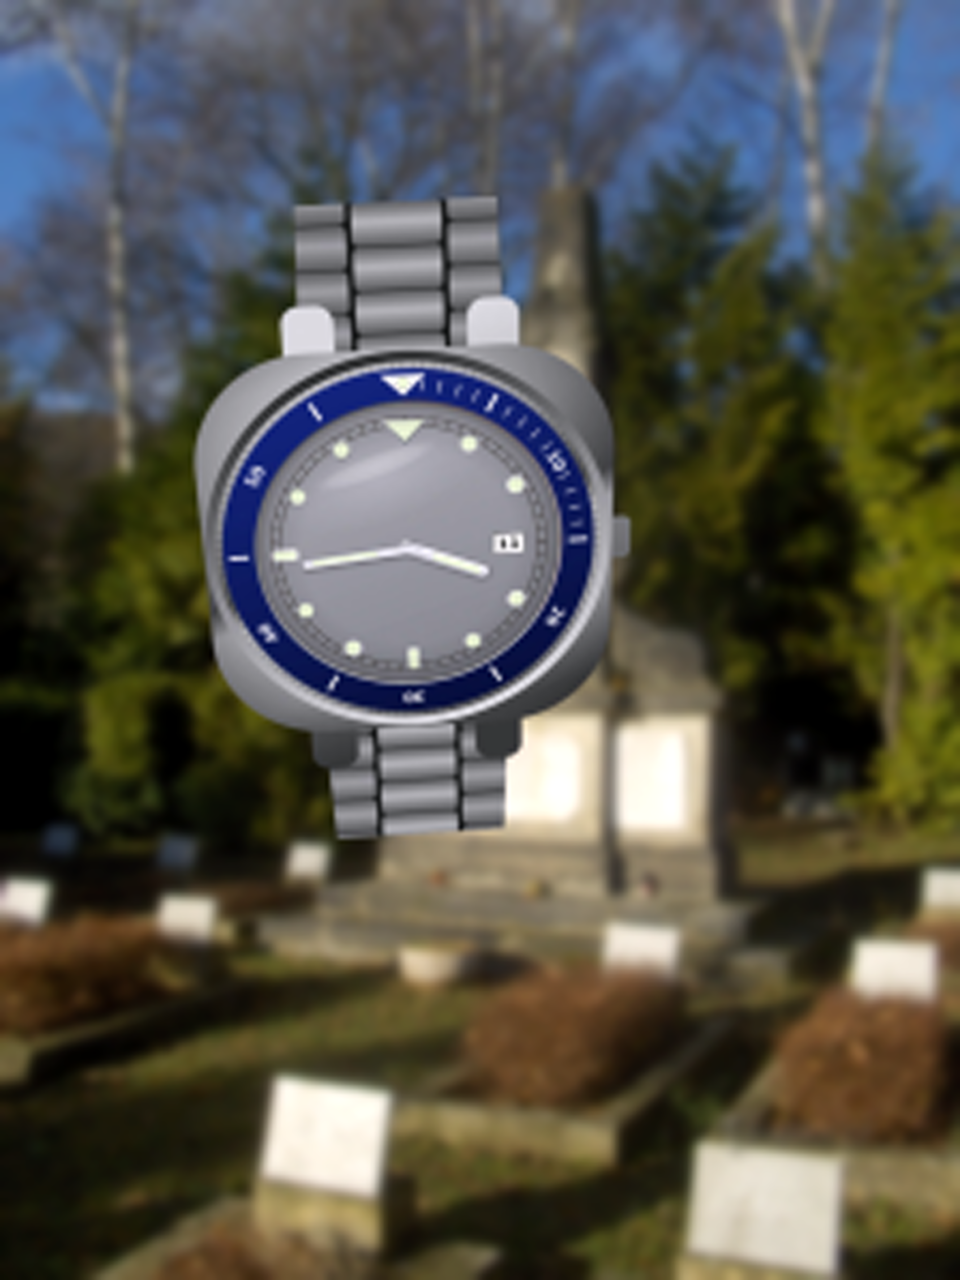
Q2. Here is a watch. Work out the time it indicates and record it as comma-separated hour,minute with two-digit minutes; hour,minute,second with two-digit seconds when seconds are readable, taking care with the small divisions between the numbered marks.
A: 3,44
